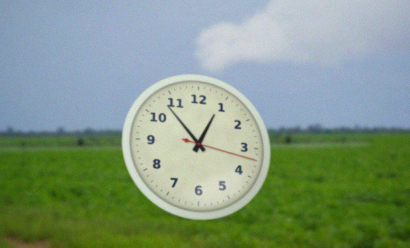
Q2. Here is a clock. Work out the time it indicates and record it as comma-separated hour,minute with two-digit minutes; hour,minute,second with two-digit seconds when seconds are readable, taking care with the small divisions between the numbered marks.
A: 12,53,17
